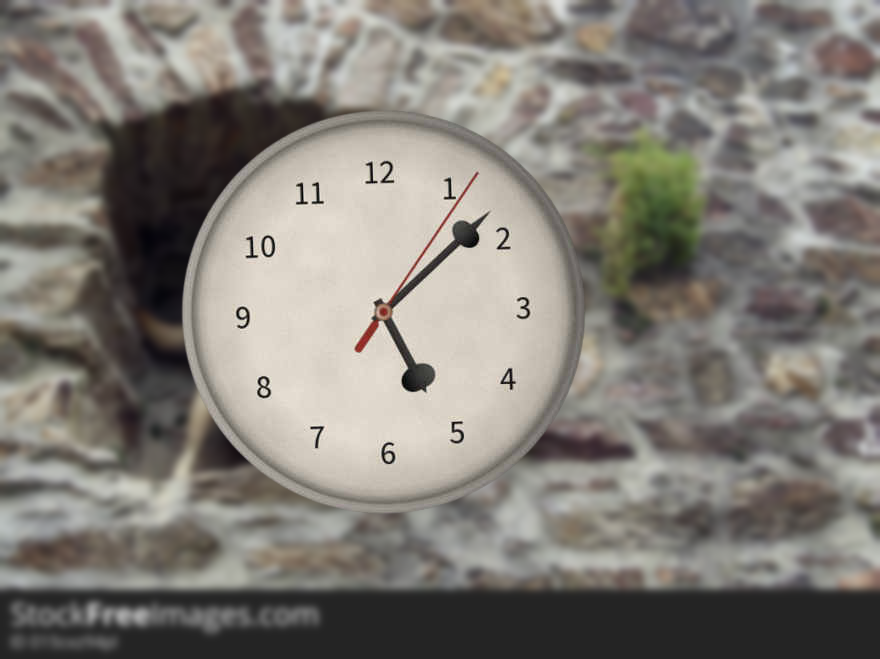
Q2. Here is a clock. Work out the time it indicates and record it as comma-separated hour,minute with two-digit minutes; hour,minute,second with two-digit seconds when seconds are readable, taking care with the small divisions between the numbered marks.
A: 5,08,06
